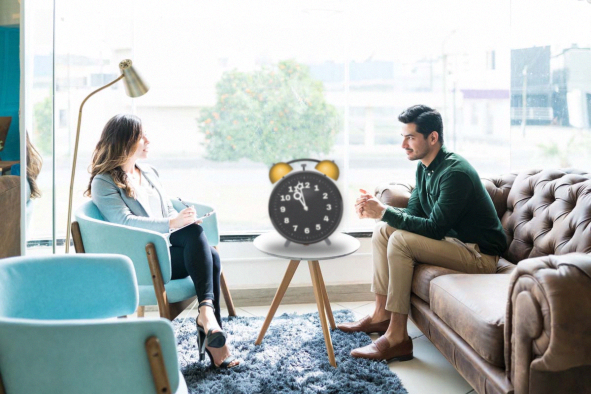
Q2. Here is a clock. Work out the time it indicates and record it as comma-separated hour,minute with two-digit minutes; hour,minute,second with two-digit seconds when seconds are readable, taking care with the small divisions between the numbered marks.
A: 10,58
